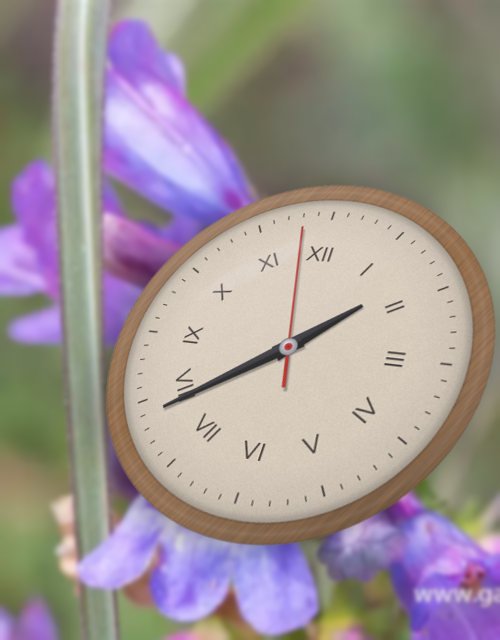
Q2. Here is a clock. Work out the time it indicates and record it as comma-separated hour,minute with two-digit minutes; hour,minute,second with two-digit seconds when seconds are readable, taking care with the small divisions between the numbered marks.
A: 1,38,58
